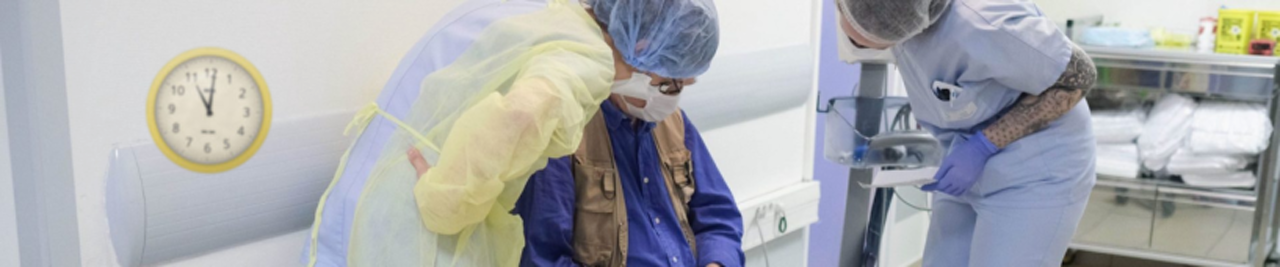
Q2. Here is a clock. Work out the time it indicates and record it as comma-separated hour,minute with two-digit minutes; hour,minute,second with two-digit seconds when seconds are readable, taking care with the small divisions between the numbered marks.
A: 11,01
